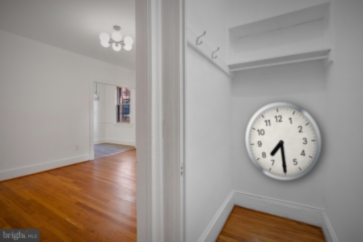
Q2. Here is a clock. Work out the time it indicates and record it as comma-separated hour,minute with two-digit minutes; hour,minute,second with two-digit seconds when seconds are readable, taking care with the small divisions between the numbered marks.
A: 7,30
